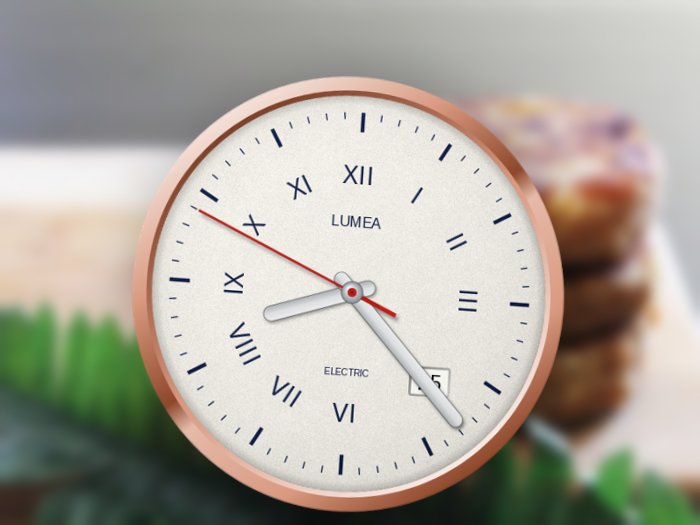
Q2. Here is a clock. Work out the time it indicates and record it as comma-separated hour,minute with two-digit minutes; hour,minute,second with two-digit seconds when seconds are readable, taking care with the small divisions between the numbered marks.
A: 8,22,49
